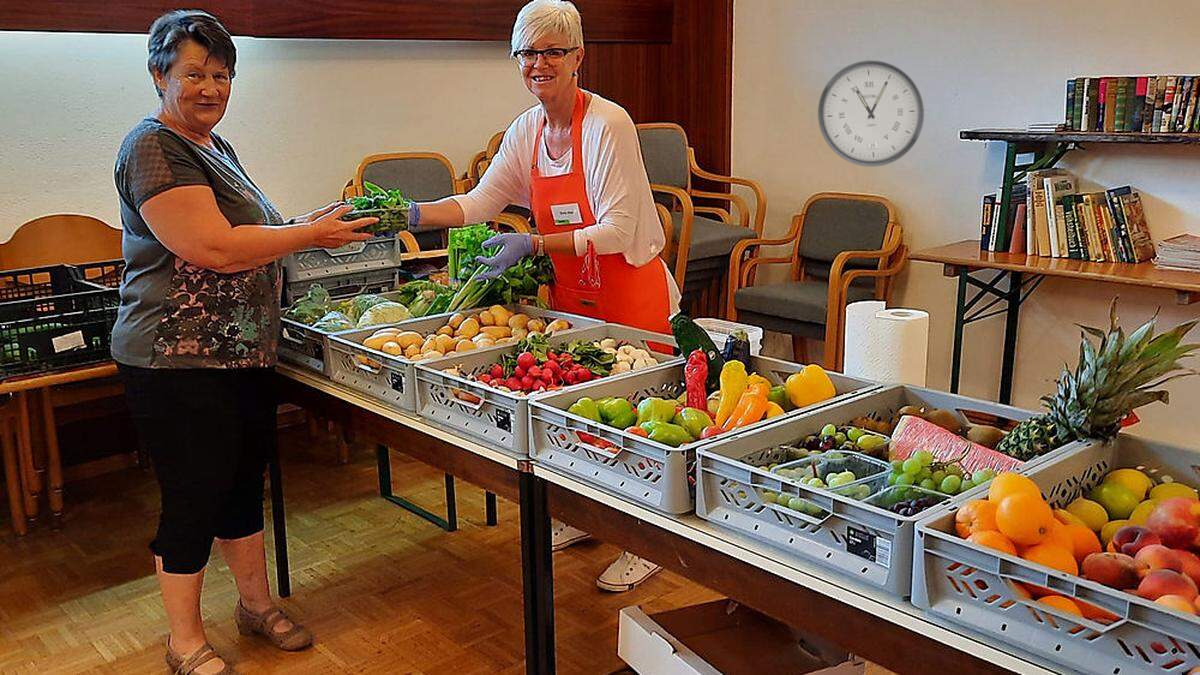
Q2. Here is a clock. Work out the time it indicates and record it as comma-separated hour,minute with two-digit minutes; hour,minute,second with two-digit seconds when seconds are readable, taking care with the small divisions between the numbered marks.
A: 11,05
